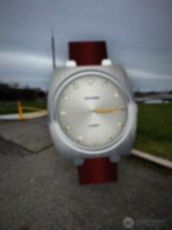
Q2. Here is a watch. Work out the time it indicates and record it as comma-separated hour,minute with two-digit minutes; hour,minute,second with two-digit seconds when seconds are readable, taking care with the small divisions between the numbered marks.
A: 3,15
